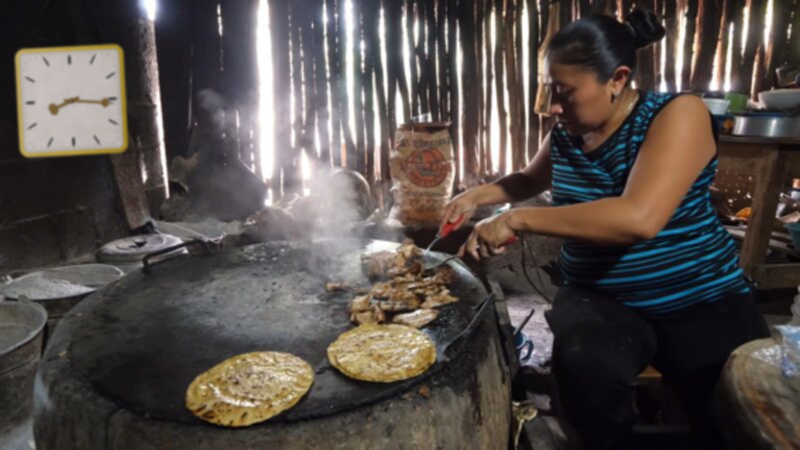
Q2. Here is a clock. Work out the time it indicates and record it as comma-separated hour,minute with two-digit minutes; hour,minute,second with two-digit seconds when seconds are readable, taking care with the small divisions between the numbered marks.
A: 8,16
